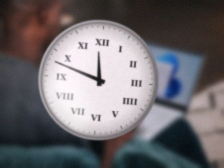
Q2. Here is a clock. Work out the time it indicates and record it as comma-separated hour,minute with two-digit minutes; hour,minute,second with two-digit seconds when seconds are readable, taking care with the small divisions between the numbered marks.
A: 11,48
